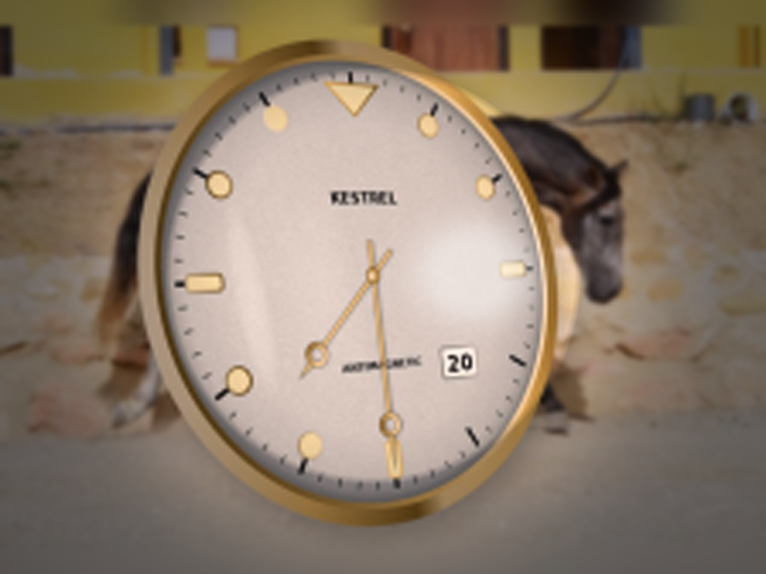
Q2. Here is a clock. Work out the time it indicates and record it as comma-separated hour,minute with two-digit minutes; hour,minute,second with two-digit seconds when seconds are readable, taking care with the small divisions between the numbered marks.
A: 7,30
